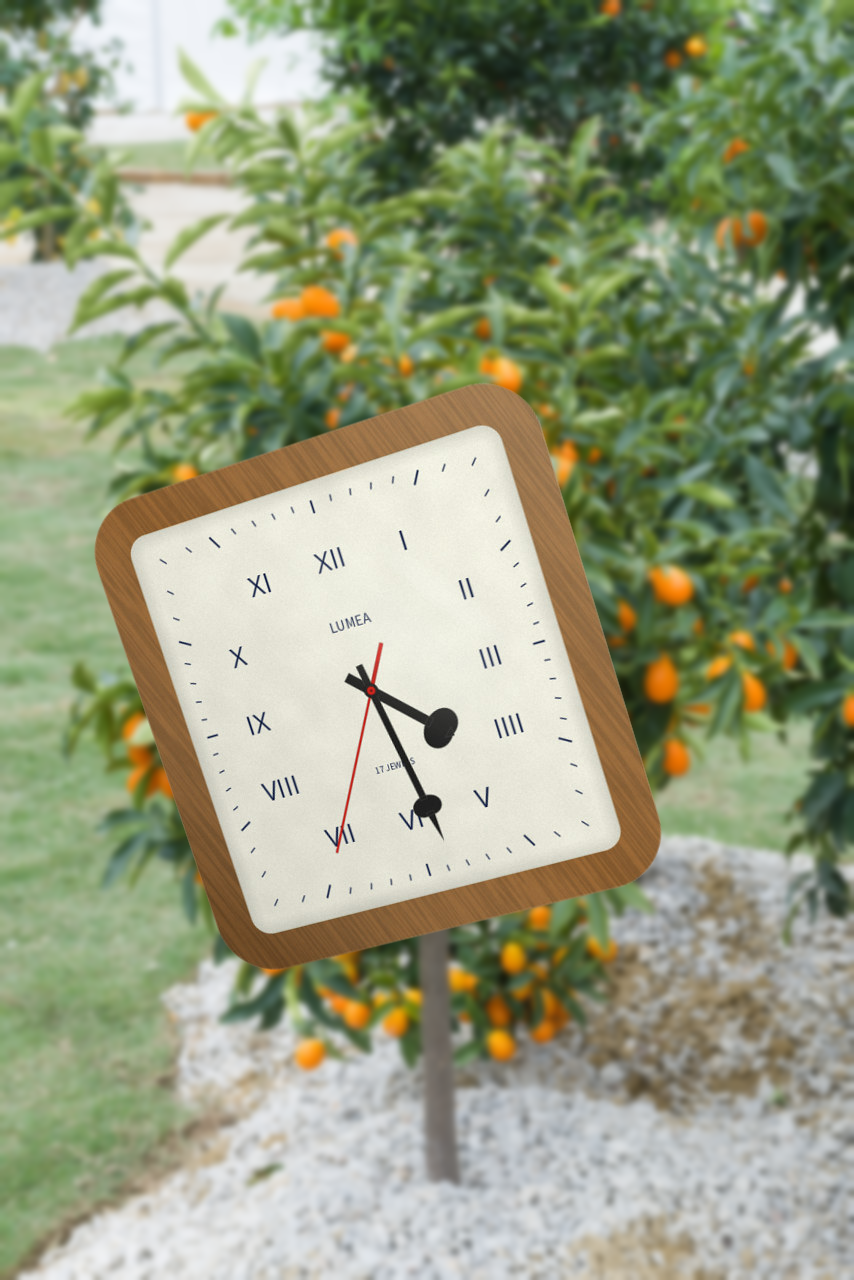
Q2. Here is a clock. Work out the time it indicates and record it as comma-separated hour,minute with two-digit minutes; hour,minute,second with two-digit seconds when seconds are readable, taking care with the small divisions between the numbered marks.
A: 4,28,35
